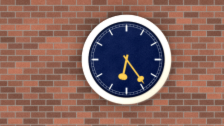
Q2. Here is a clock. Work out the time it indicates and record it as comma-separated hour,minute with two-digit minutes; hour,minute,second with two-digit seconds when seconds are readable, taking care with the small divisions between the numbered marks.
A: 6,24
